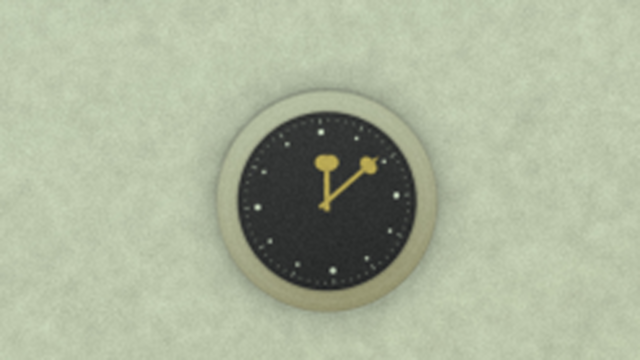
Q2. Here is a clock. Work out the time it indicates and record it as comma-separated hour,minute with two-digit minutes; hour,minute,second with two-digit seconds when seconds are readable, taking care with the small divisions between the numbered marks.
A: 12,09
